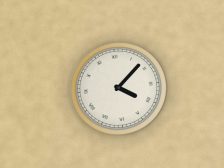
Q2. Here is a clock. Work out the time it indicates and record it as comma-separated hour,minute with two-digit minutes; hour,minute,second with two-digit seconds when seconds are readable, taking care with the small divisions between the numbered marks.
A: 4,08
